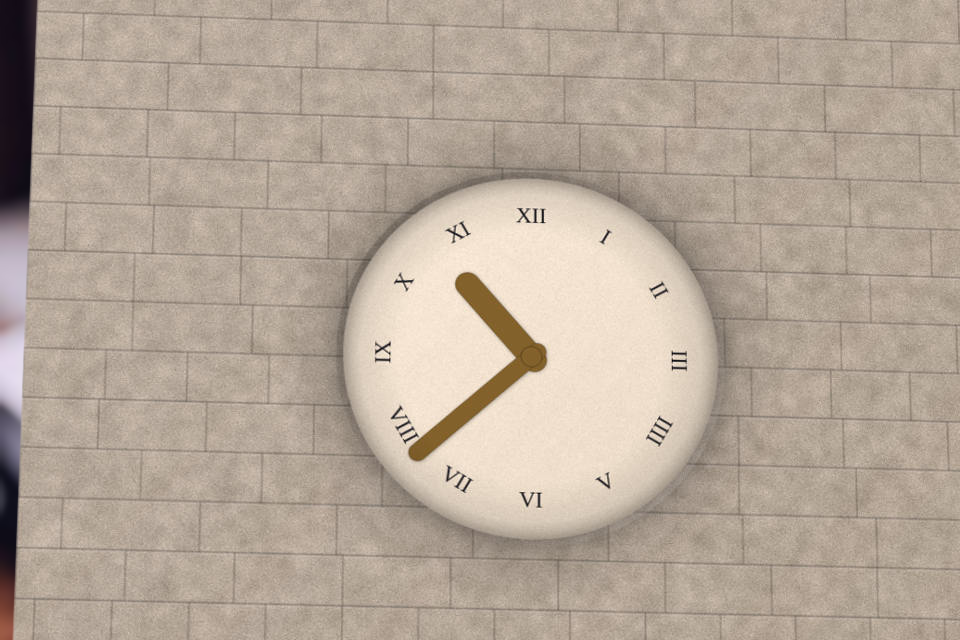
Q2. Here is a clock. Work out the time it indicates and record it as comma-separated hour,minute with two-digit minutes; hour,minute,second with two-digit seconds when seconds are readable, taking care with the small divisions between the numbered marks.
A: 10,38
